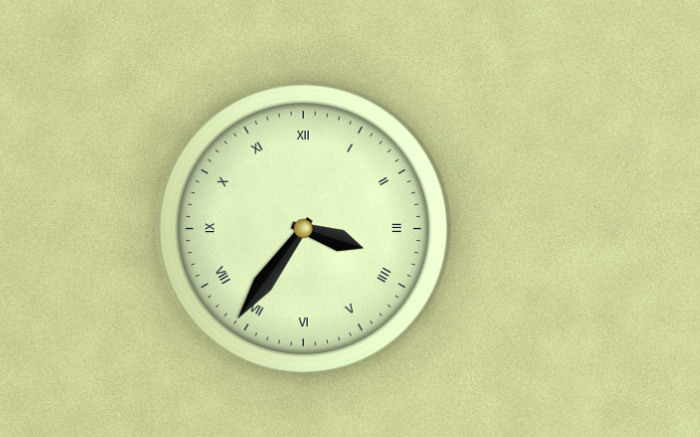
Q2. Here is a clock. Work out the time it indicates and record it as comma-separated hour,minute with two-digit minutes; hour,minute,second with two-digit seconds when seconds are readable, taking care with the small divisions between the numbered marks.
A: 3,36
